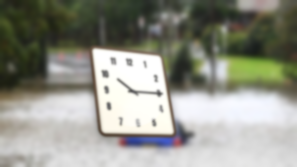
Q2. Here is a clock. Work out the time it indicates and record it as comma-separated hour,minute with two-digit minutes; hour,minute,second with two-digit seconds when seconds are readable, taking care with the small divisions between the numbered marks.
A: 10,15
